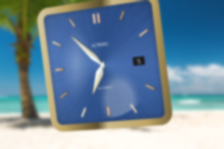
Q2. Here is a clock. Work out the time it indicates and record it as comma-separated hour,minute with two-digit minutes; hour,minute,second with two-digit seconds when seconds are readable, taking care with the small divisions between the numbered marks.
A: 6,53
